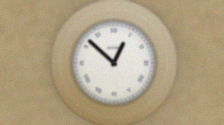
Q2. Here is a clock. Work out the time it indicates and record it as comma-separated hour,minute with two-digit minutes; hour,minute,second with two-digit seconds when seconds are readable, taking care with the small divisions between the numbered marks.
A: 12,52
